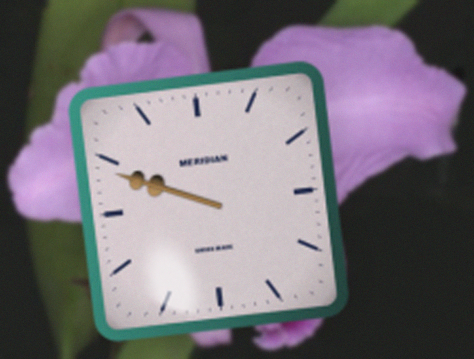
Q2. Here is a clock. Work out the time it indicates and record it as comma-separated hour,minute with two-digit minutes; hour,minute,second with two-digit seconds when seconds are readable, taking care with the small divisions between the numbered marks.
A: 9,49
